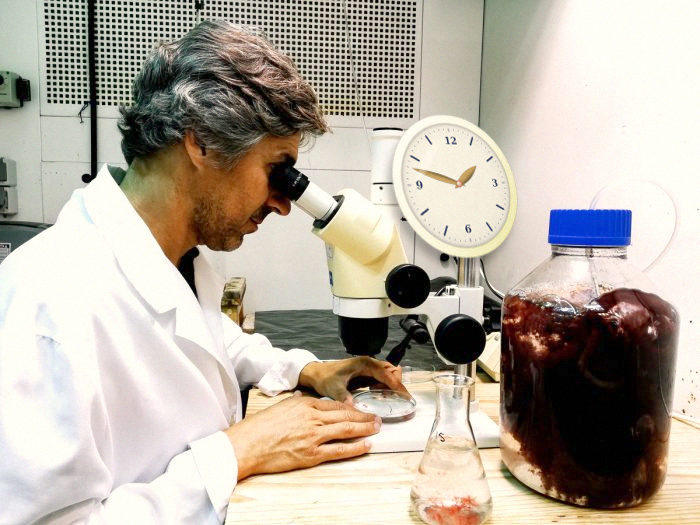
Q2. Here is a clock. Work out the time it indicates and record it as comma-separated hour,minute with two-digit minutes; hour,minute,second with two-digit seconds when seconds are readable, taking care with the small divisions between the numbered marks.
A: 1,48
